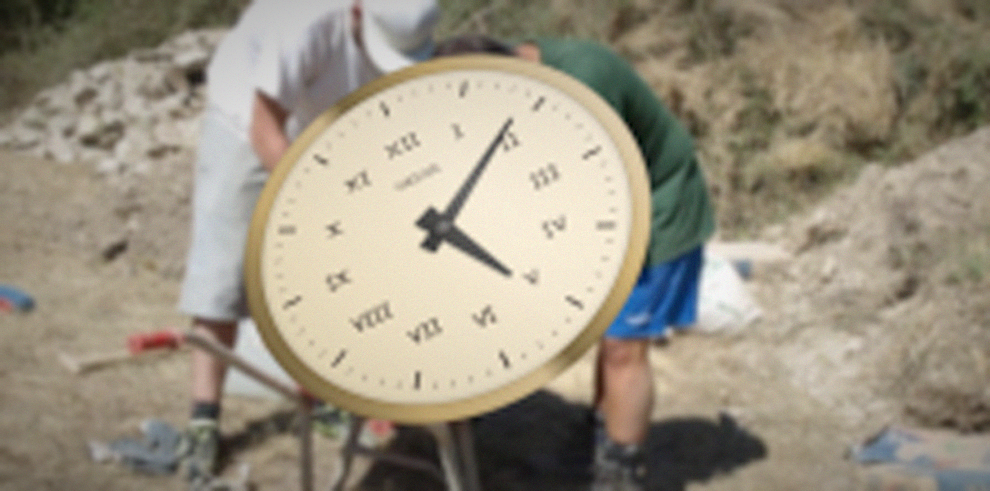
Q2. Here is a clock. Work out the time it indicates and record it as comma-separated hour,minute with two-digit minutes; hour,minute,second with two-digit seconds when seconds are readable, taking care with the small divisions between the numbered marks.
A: 5,09
